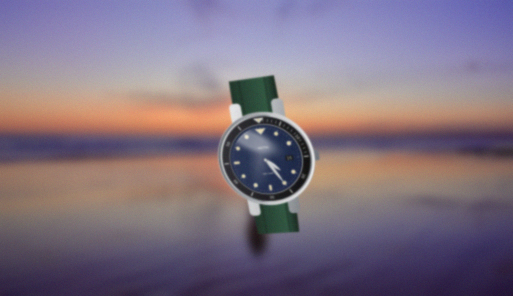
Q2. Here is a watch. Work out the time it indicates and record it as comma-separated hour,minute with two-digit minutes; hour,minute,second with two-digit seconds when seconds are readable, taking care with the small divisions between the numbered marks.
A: 4,25
